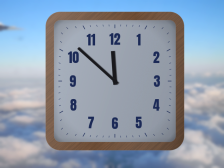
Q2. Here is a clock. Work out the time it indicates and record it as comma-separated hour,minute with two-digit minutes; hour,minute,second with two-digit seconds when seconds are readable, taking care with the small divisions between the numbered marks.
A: 11,52
